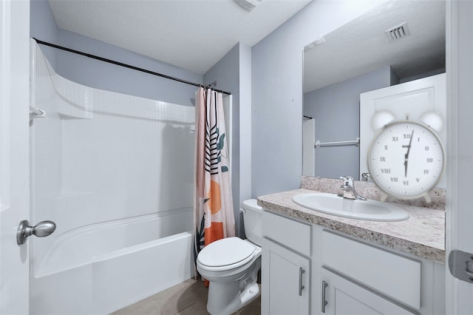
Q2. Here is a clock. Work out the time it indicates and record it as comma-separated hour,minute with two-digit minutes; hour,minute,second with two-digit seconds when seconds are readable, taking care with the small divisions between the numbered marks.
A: 6,02
